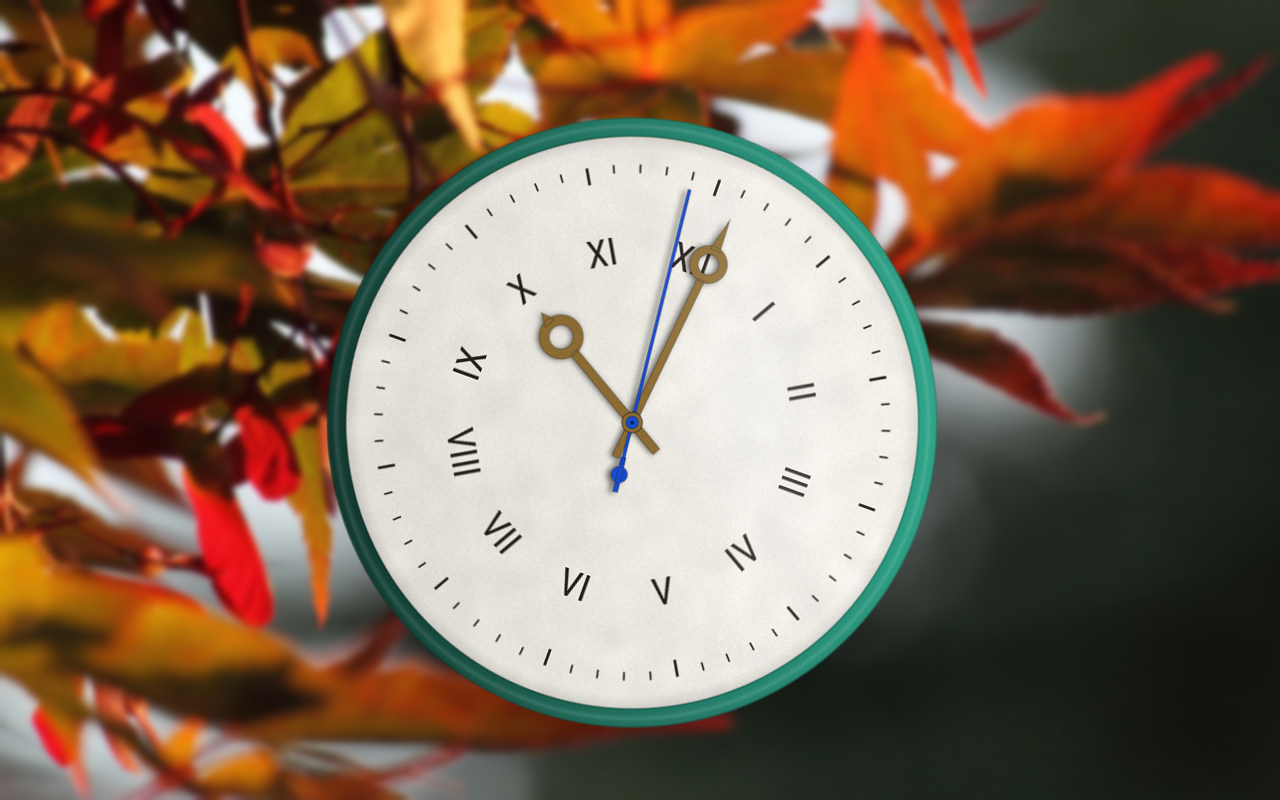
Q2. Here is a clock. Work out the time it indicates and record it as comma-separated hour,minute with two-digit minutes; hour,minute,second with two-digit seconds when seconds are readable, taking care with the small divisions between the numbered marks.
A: 10,00,59
